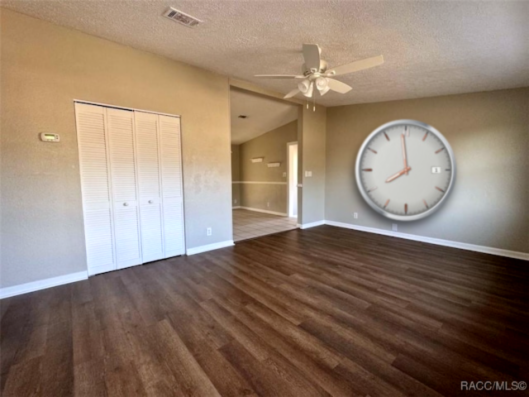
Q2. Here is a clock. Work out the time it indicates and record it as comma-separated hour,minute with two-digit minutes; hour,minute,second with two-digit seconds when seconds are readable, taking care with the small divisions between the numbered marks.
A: 7,59
